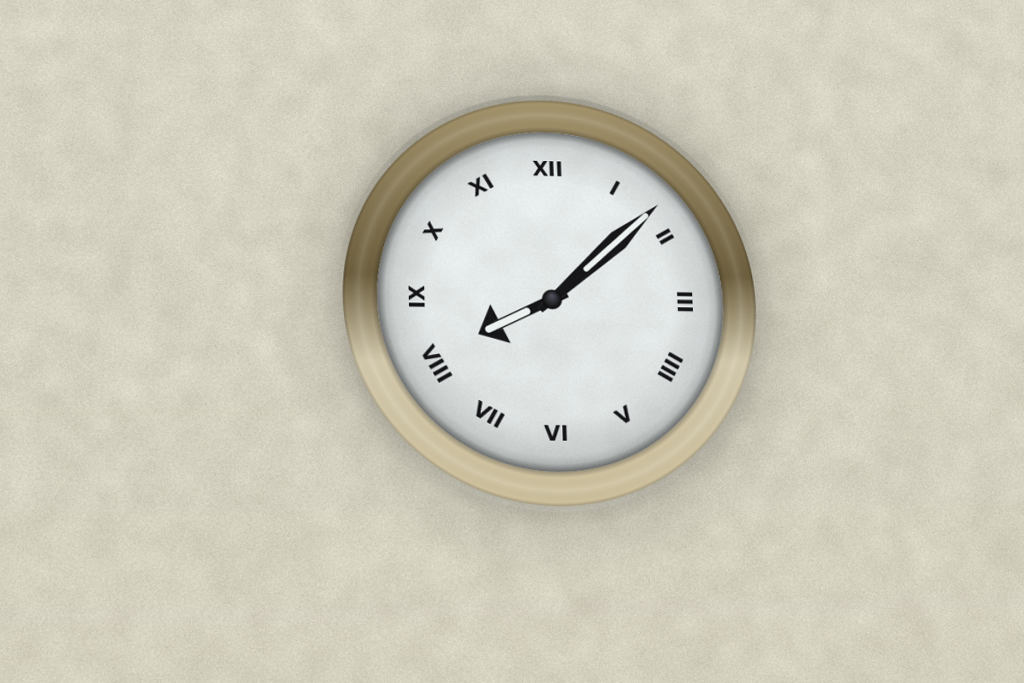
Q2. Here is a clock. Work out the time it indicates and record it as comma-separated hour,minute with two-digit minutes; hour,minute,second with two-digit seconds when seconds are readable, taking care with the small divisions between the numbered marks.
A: 8,08
